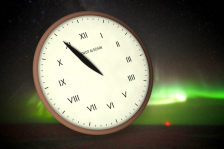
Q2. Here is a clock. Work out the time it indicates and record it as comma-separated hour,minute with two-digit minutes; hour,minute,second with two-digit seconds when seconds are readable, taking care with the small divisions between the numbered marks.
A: 10,55
